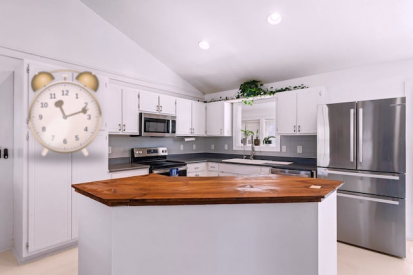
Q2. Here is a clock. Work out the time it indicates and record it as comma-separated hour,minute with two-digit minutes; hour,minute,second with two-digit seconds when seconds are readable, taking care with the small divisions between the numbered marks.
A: 11,12
